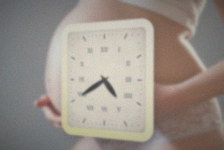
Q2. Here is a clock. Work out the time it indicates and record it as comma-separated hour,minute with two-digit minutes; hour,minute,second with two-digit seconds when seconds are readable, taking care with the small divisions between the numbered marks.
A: 4,40
